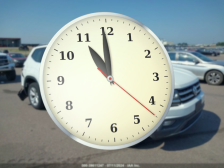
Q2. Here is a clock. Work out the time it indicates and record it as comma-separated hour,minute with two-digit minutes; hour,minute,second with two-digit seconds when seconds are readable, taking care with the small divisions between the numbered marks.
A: 10,59,22
